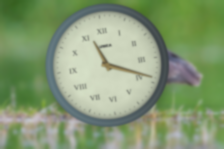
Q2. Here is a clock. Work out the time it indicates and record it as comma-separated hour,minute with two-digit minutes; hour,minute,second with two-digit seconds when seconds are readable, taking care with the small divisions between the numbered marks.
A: 11,19
